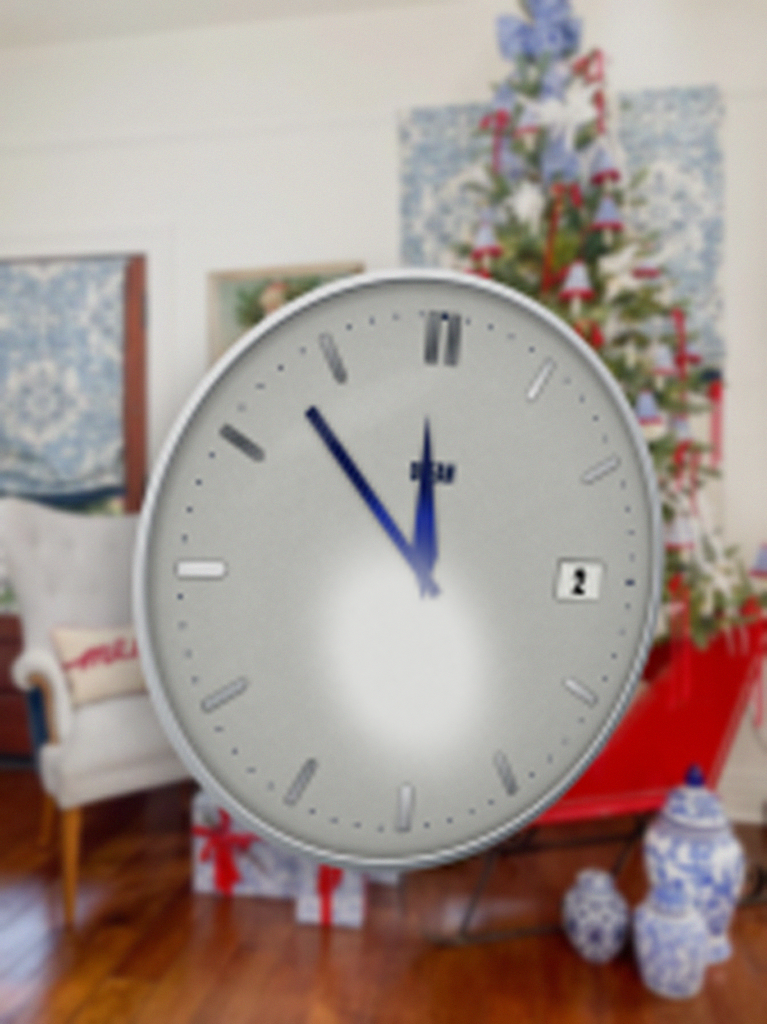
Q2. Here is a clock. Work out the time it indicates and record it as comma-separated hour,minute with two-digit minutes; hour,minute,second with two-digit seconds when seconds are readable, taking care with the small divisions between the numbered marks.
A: 11,53
